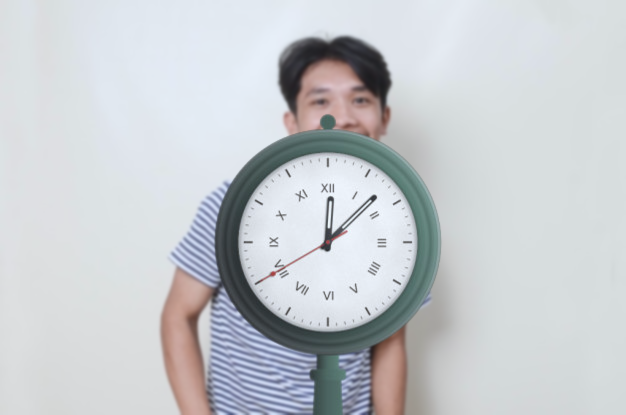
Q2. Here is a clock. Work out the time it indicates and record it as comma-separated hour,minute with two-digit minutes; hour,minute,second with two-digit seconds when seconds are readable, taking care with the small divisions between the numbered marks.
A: 12,07,40
